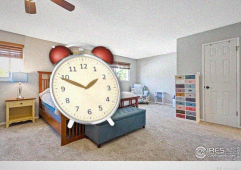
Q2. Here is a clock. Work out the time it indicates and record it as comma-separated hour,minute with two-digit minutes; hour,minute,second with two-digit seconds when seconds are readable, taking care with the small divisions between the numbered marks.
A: 1,49
